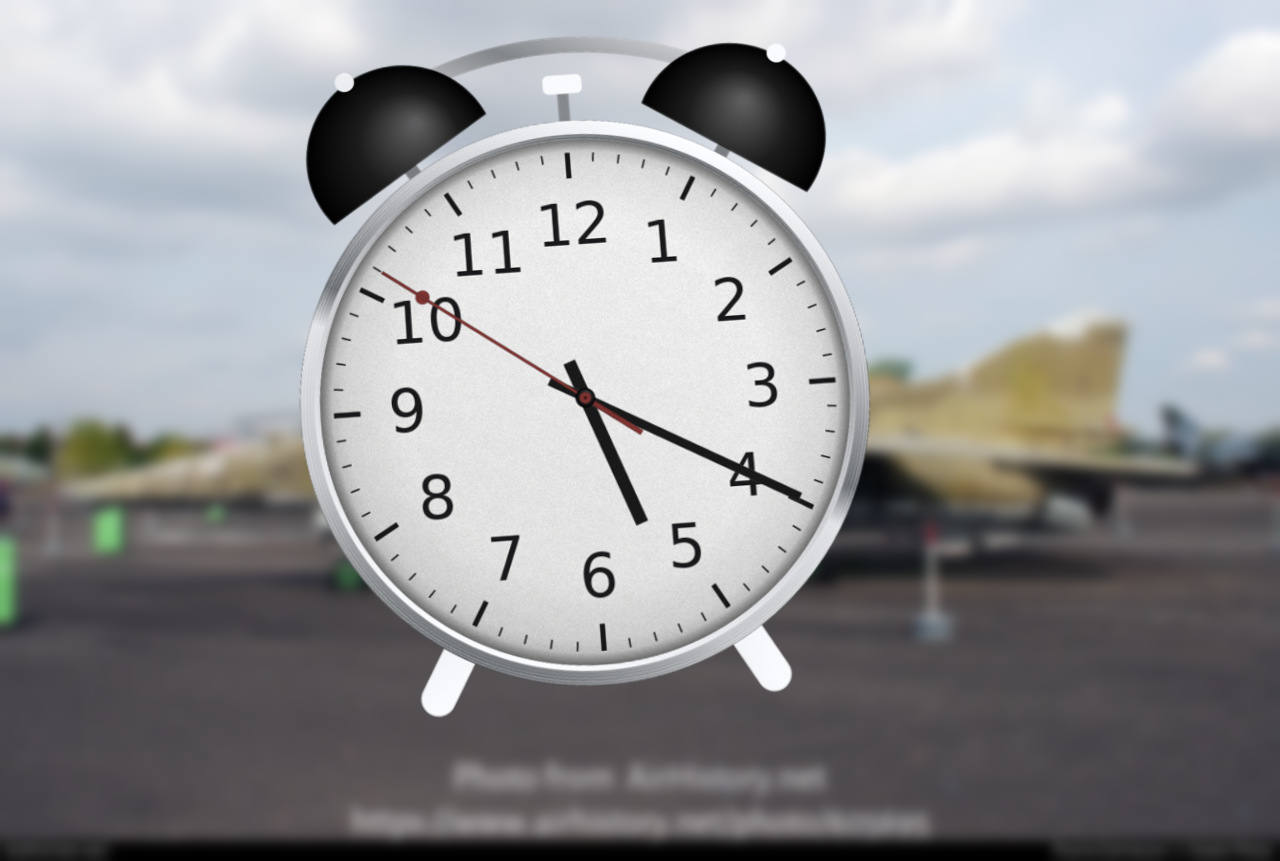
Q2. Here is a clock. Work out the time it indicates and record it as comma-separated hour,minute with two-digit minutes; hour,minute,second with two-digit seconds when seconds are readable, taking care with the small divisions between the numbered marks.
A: 5,19,51
